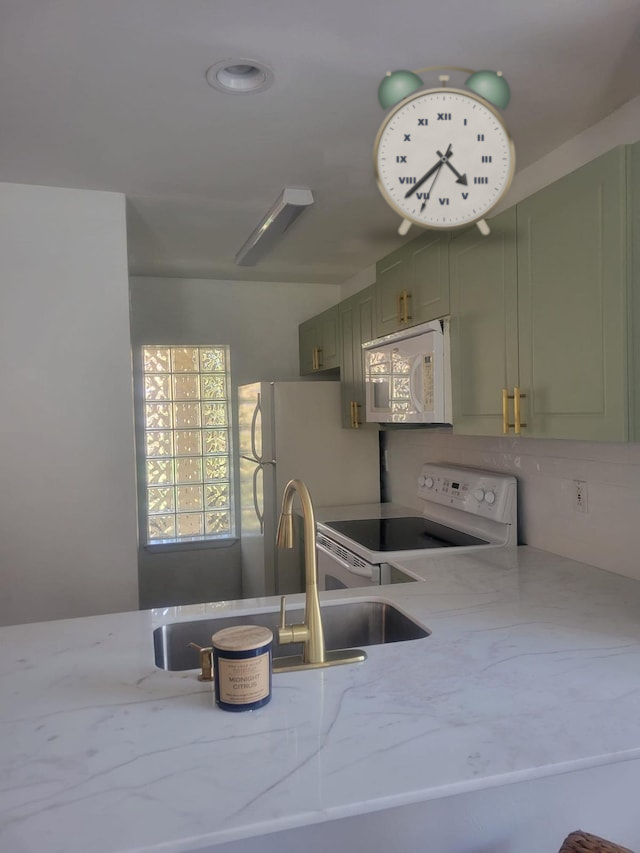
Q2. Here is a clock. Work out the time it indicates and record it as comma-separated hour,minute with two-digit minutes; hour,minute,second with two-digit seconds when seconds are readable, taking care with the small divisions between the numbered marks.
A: 4,37,34
